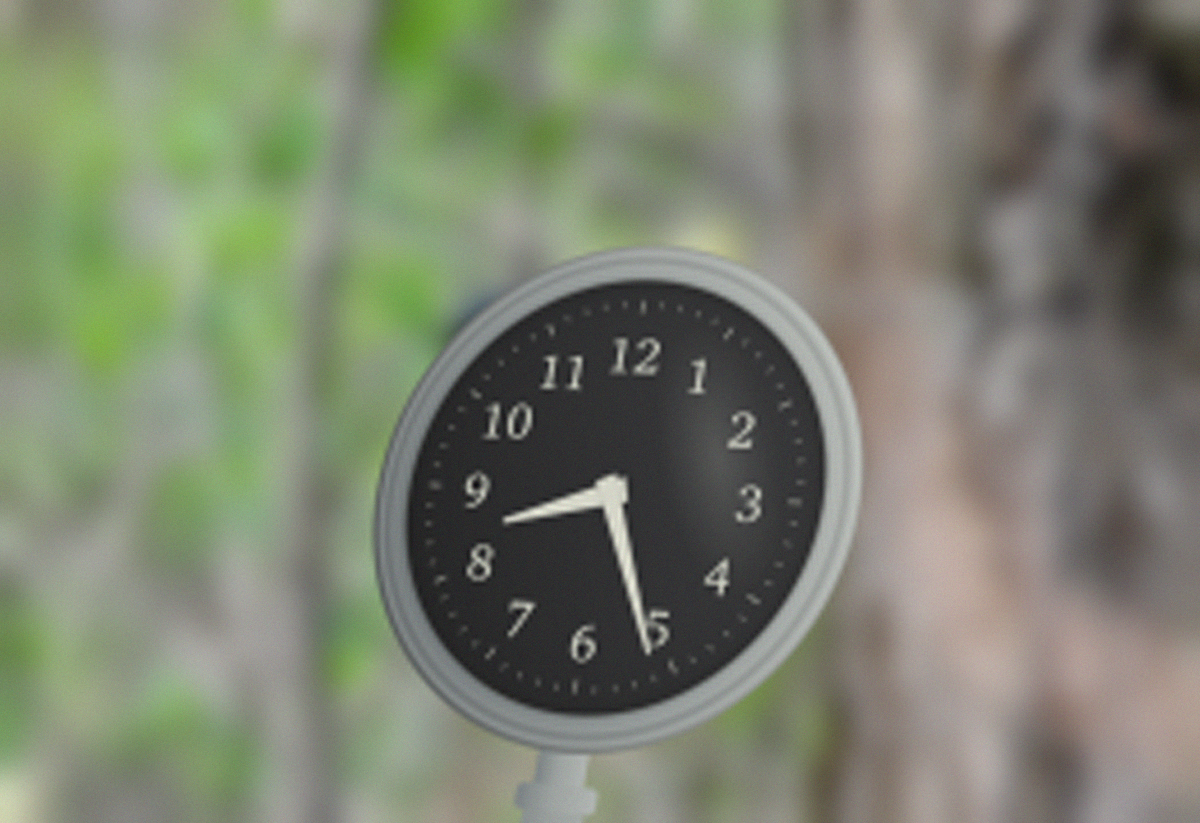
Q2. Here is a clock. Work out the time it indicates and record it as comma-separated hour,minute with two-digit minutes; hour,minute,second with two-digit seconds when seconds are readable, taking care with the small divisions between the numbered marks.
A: 8,26
